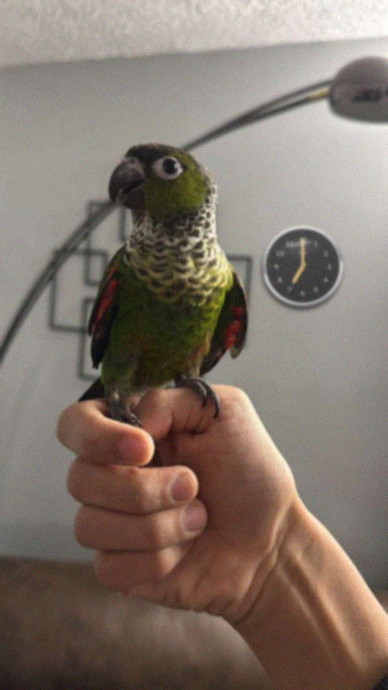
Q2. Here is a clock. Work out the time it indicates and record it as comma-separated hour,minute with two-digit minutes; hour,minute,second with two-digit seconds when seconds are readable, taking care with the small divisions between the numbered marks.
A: 7,00
